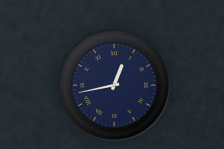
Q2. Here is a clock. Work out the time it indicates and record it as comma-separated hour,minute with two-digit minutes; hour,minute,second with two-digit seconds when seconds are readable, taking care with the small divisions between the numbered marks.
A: 12,43
